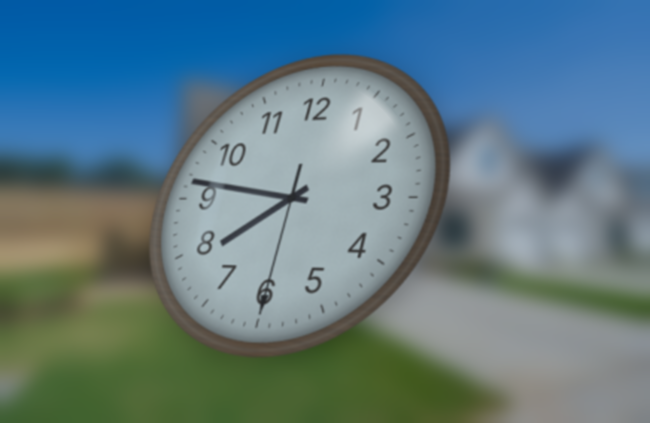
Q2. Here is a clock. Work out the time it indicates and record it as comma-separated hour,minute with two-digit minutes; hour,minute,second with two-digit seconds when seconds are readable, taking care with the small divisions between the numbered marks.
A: 7,46,30
